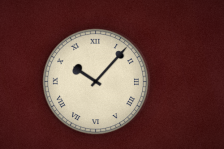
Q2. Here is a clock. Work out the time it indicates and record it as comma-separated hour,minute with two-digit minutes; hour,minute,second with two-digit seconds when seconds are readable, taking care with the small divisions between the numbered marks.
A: 10,07
